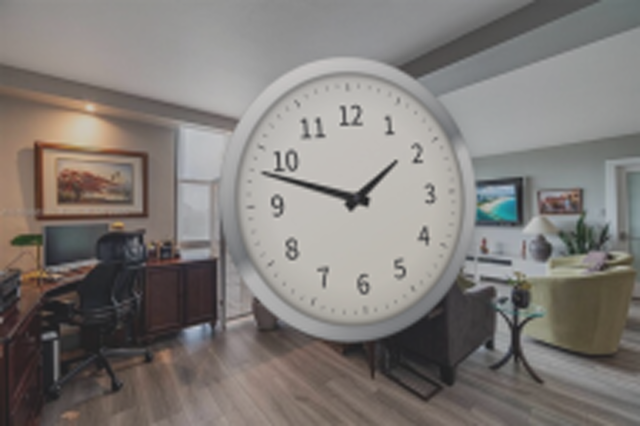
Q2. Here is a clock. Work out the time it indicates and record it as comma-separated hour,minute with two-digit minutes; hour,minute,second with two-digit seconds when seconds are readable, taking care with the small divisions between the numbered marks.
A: 1,48
